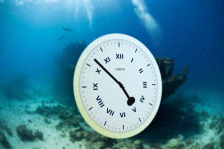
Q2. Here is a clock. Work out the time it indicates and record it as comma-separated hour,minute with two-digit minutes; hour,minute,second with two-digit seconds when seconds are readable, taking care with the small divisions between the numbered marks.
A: 4,52
